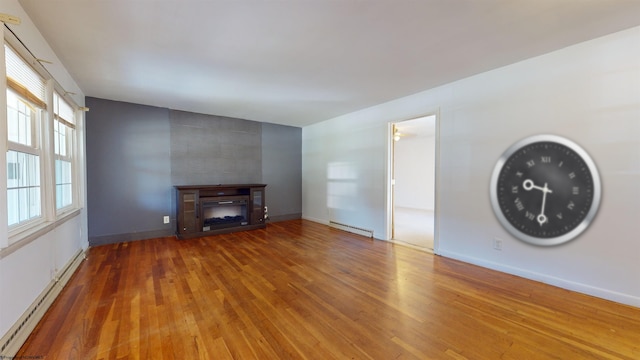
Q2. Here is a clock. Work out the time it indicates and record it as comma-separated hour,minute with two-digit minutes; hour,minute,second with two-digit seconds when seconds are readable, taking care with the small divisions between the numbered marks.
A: 9,31
